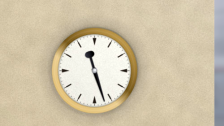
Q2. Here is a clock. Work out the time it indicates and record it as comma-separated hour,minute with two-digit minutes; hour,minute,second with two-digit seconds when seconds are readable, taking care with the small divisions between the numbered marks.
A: 11,27
